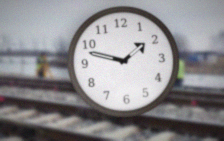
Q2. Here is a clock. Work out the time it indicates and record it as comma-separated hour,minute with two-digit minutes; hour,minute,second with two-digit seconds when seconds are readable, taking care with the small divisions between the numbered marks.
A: 1,48
